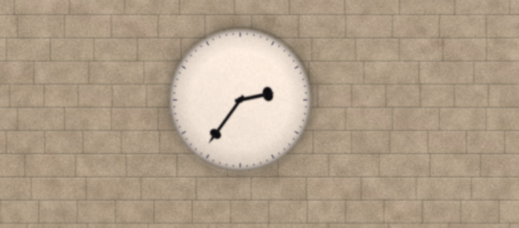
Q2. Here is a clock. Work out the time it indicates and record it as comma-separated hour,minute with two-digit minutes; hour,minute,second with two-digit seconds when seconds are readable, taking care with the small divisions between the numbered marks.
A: 2,36
